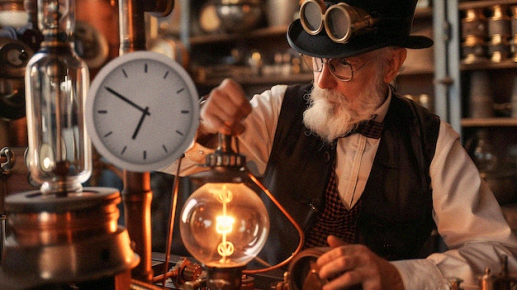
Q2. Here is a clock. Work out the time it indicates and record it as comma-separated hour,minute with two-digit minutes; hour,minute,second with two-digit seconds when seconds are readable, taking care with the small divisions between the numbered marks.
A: 6,50
